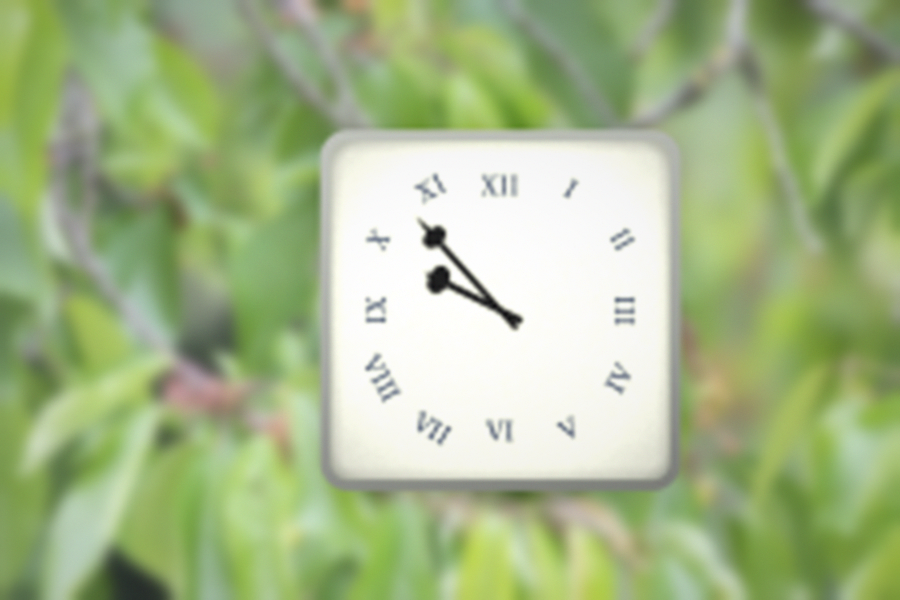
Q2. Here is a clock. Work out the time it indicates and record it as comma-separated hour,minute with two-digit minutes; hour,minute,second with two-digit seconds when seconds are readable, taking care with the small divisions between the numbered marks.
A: 9,53
